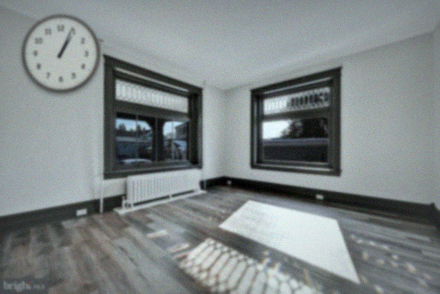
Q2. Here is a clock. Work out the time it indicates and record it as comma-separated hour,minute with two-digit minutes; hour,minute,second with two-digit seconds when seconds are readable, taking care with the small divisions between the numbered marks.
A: 1,04
